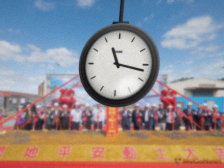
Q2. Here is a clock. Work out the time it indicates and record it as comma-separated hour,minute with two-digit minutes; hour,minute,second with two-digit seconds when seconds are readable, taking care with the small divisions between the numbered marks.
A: 11,17
